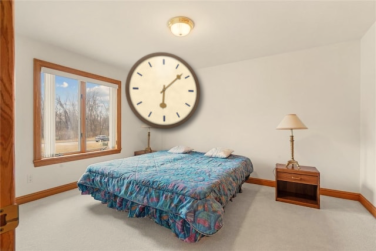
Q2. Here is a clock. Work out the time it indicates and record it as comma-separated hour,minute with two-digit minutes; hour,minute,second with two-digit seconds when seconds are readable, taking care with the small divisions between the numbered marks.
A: 6,08
